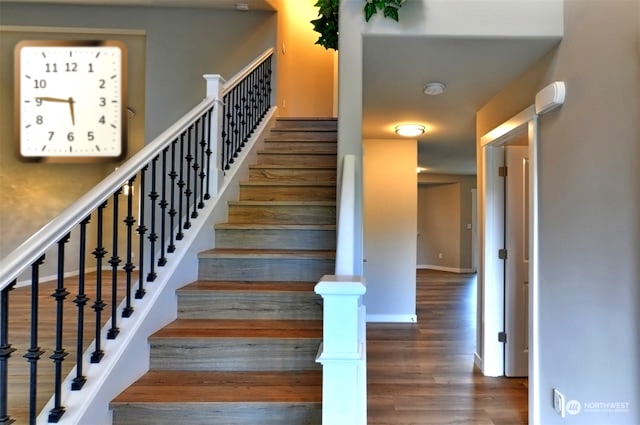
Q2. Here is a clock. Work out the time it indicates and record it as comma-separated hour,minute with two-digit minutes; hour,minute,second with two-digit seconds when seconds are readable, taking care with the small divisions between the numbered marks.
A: 5,46
